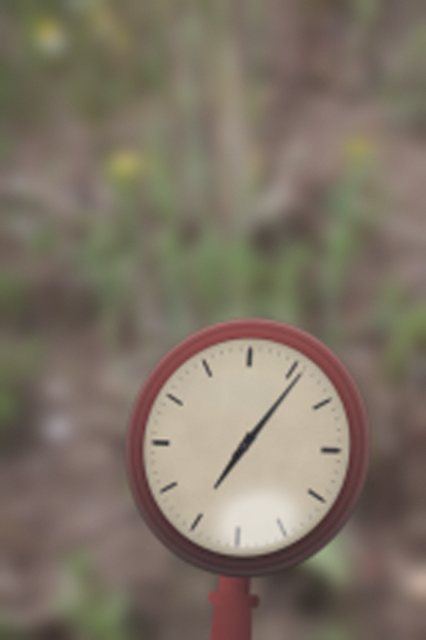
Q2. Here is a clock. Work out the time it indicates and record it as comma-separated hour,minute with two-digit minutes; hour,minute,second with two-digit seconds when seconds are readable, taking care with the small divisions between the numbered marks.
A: 7,06
